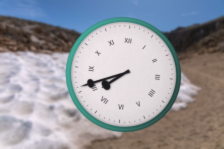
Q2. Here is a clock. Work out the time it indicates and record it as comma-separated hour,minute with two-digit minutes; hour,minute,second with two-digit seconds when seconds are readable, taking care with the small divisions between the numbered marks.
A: 7,41
